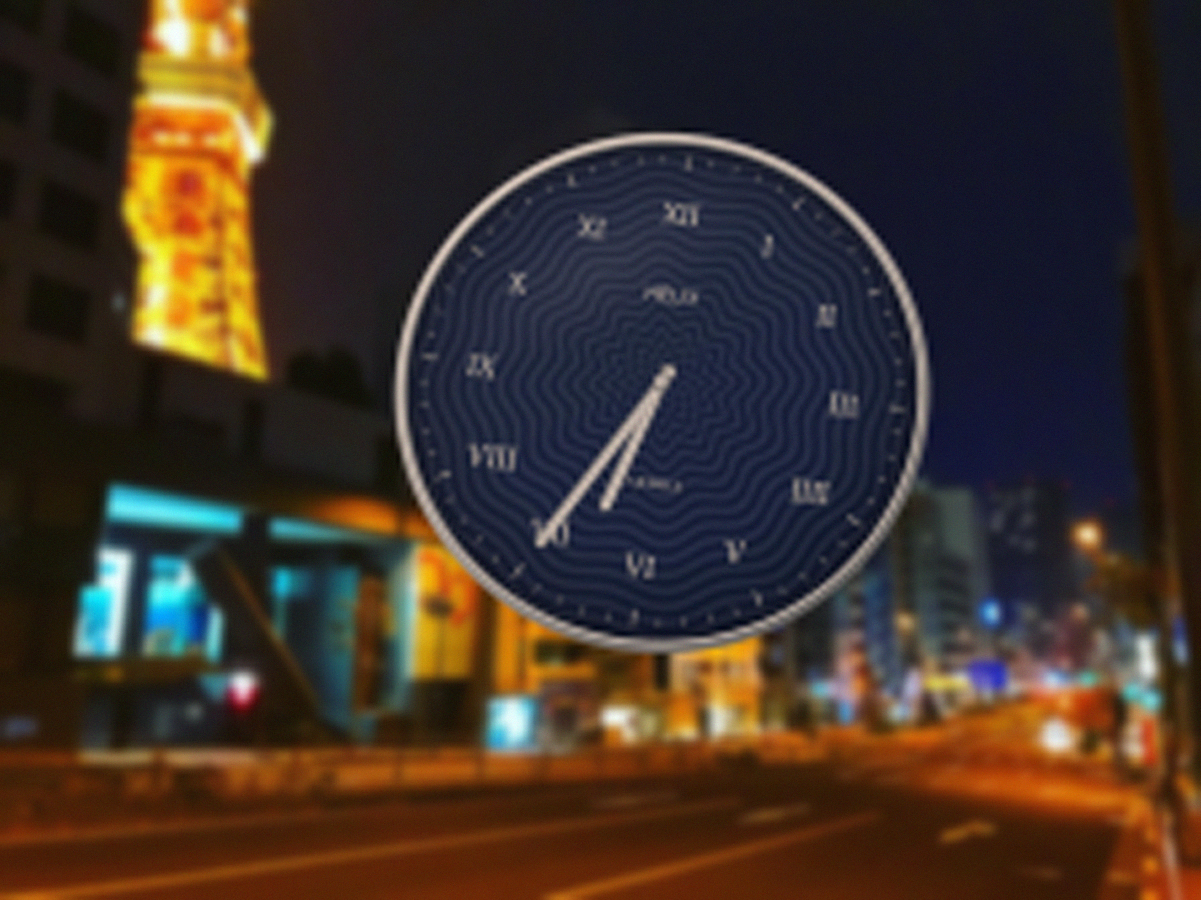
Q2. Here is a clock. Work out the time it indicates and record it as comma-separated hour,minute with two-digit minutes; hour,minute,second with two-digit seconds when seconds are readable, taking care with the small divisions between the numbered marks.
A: 6,35
